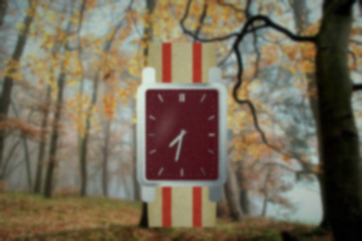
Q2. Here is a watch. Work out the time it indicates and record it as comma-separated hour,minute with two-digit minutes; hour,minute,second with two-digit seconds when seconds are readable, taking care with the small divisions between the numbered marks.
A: 7,32
